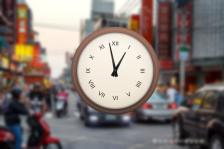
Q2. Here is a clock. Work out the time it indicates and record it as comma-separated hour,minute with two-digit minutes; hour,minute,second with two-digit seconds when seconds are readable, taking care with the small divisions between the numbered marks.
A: 12,58
